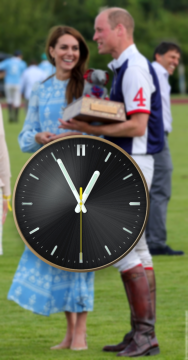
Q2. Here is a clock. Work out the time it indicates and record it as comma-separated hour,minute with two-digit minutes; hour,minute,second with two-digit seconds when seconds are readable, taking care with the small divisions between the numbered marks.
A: 12,55,30
